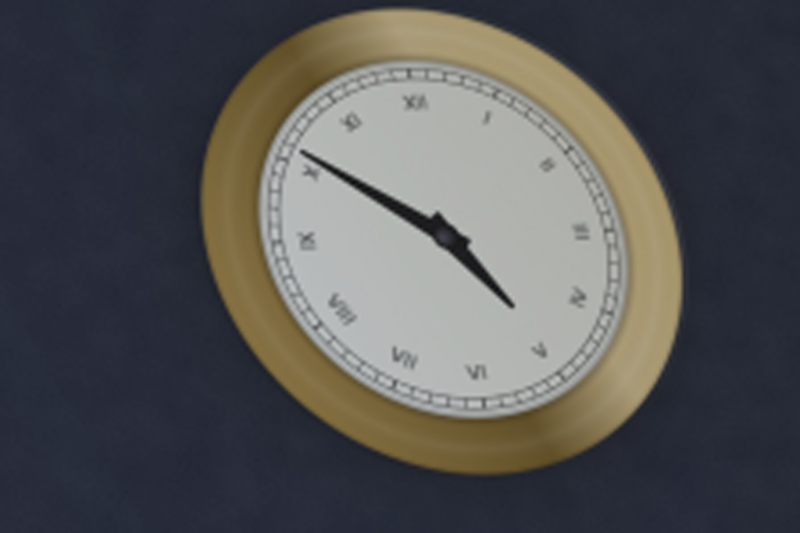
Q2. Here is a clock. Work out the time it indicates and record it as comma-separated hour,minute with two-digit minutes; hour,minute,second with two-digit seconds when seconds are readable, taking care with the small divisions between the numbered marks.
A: 4,51
